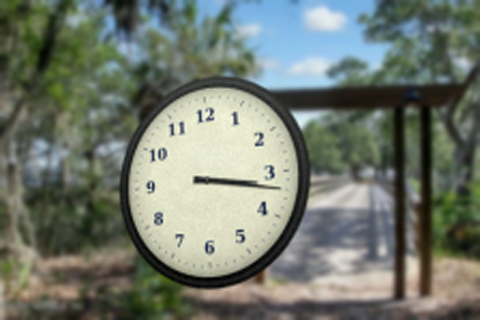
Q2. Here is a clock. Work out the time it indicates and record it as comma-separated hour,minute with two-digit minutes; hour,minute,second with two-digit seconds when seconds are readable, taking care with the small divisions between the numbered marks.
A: 3,17
